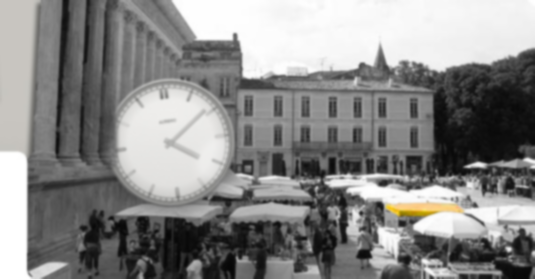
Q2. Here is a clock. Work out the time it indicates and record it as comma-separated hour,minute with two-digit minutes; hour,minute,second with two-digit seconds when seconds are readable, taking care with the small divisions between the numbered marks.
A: 4,09
